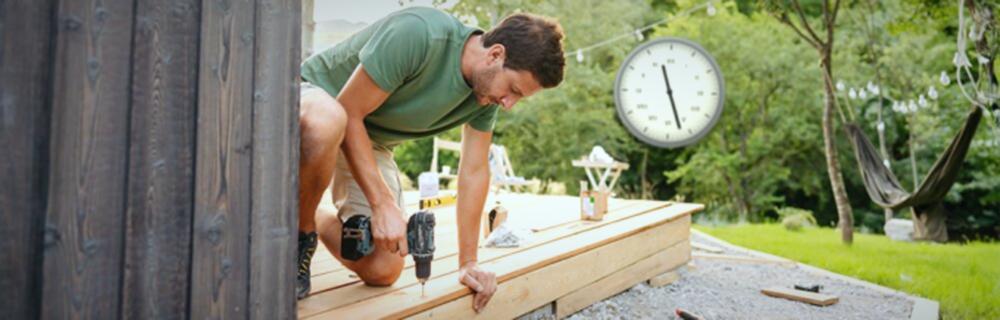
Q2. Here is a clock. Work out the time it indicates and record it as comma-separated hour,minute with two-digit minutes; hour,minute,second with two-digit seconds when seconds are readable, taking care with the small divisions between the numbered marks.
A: 11,27
